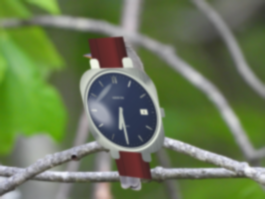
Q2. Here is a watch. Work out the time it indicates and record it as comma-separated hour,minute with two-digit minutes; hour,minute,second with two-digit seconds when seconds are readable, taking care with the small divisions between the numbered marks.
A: 6,30
